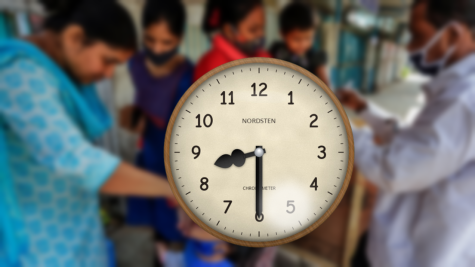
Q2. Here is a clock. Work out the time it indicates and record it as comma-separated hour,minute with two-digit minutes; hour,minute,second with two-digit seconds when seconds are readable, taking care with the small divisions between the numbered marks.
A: 8,30
